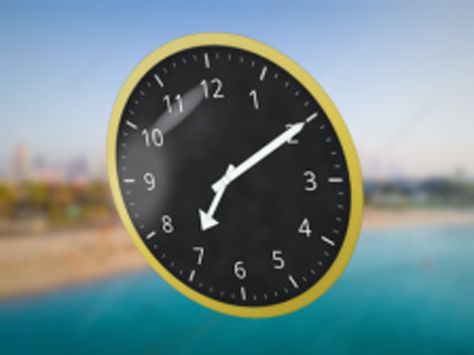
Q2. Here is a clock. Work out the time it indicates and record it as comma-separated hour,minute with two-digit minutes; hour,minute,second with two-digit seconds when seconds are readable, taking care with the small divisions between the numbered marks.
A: 7,10
